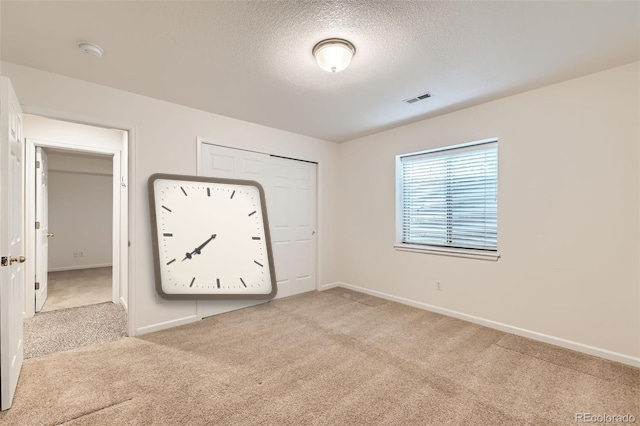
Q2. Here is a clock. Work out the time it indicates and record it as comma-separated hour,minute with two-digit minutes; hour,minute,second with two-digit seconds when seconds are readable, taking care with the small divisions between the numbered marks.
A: 7,39
